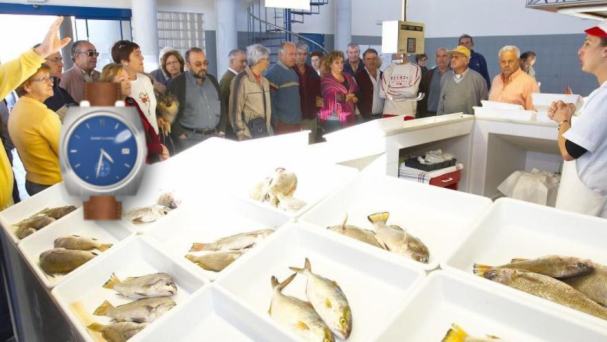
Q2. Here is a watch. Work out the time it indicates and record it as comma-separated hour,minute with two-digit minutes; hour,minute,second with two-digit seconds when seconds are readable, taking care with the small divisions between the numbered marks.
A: 4,32
